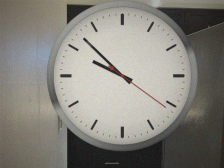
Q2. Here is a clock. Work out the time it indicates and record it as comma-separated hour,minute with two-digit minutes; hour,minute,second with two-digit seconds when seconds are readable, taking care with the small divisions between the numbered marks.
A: 9,52,21
